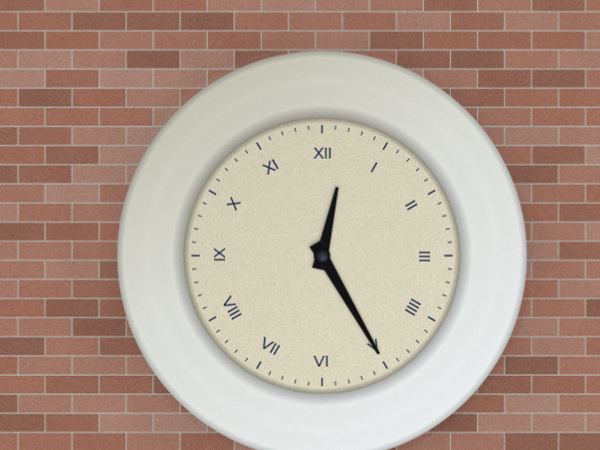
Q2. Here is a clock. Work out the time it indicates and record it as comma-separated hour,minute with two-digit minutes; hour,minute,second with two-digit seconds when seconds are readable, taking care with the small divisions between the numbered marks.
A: 12,25
